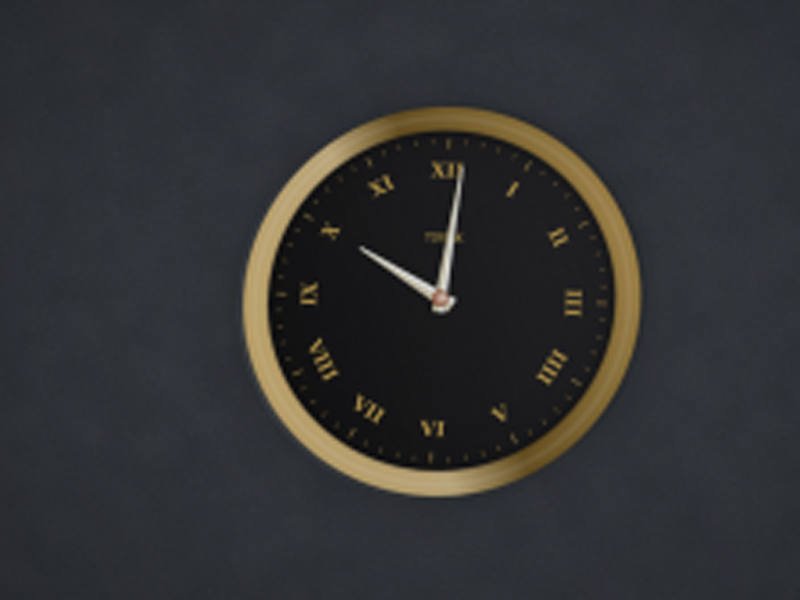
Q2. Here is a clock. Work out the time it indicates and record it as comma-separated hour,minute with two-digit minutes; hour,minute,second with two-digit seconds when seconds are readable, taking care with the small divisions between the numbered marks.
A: 10,01
